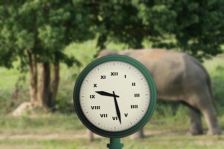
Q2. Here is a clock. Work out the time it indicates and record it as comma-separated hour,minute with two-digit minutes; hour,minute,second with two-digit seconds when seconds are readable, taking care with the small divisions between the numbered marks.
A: 9,28
